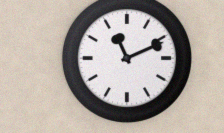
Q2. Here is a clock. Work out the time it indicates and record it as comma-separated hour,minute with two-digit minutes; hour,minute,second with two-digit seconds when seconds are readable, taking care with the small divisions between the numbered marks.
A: 11,11
